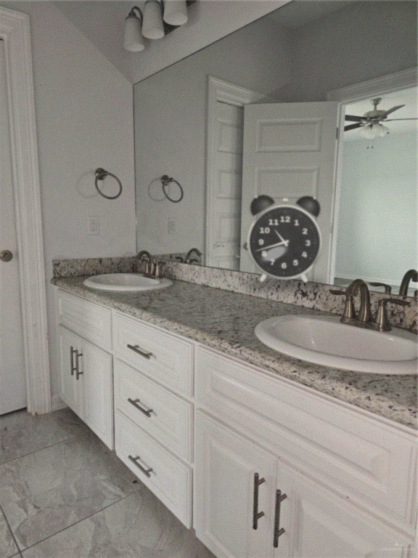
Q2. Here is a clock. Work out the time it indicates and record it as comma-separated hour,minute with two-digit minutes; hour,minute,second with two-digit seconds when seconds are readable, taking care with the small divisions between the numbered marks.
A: 10,42
